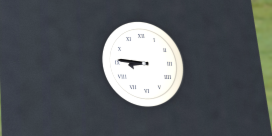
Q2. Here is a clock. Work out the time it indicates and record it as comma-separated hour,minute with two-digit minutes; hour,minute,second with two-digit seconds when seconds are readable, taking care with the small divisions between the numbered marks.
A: 8,46
